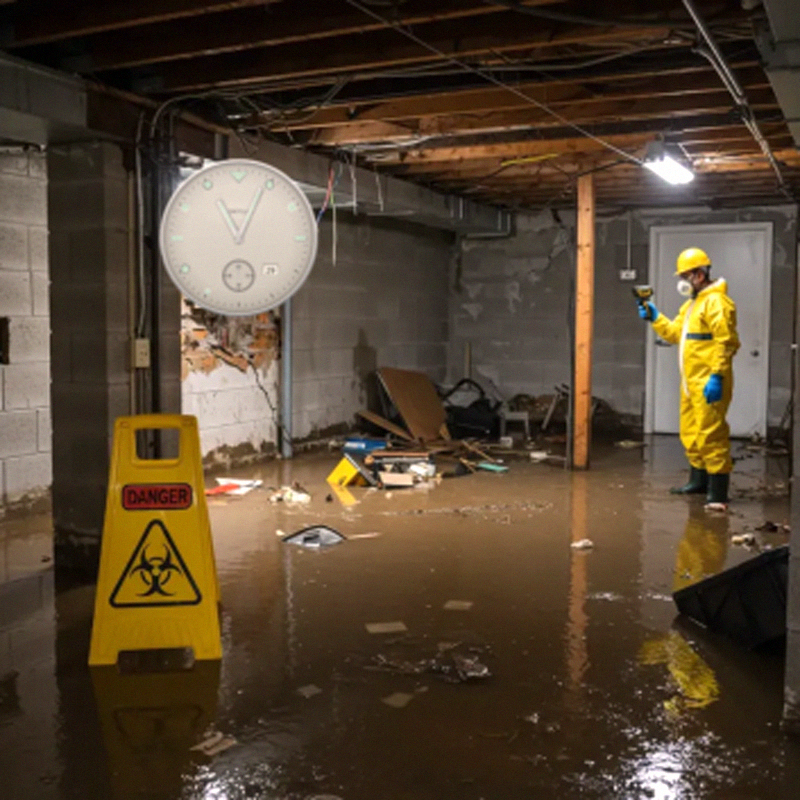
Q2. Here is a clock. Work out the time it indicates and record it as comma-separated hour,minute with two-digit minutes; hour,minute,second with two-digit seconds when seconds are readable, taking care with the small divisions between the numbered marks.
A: 11,04
